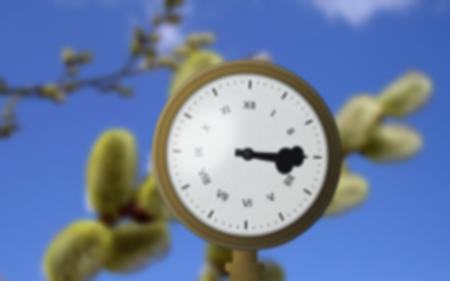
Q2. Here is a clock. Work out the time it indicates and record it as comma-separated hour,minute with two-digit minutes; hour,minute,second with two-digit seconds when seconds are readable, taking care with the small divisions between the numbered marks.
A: 3,15
